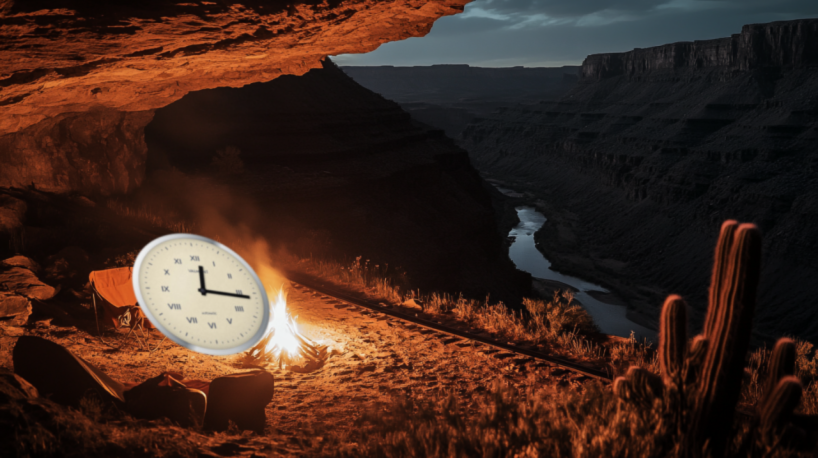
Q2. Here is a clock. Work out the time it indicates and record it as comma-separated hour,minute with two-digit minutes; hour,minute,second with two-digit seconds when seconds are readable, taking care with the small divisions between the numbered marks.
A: 12,16
